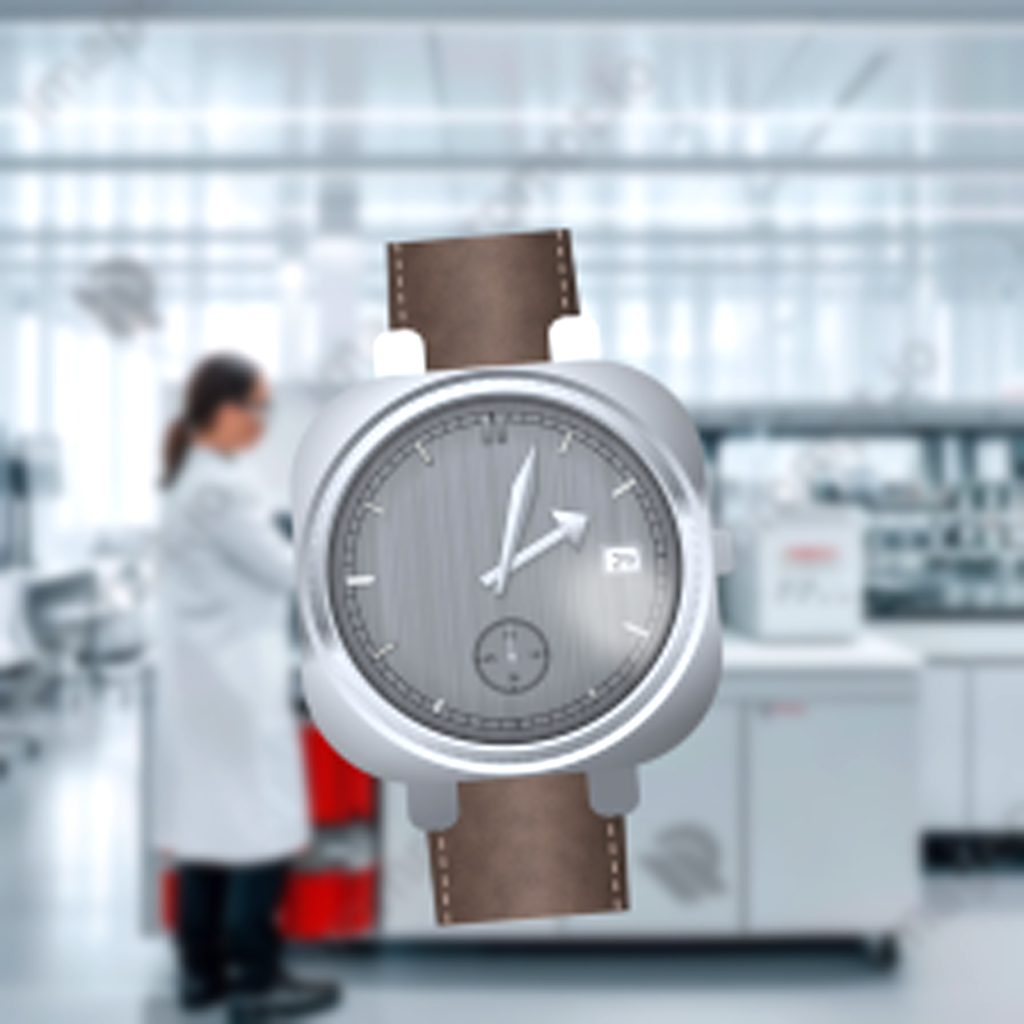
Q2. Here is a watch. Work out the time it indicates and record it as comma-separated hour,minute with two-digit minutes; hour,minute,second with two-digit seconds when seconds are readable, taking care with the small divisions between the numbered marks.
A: 2,03
